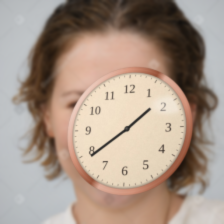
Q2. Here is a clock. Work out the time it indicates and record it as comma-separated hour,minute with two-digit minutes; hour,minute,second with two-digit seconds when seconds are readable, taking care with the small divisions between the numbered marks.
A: 1,39
